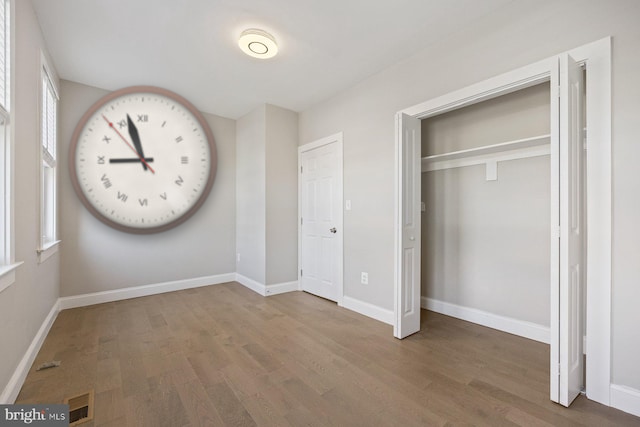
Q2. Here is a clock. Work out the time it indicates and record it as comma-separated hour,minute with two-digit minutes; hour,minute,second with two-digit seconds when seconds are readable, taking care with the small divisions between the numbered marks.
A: 8,56,53
